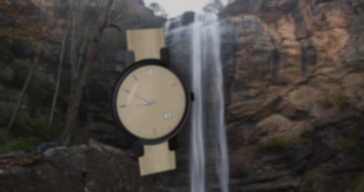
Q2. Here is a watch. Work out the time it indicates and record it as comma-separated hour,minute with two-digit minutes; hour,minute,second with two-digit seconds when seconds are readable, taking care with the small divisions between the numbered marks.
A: 8,50
